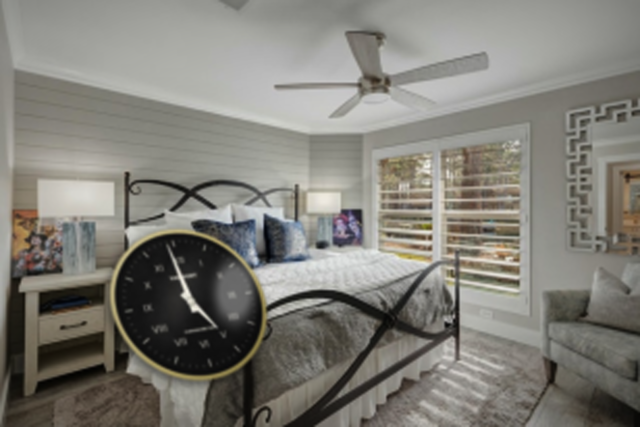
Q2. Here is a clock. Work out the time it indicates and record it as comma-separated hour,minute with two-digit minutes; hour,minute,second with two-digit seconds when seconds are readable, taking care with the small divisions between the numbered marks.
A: 4,59
